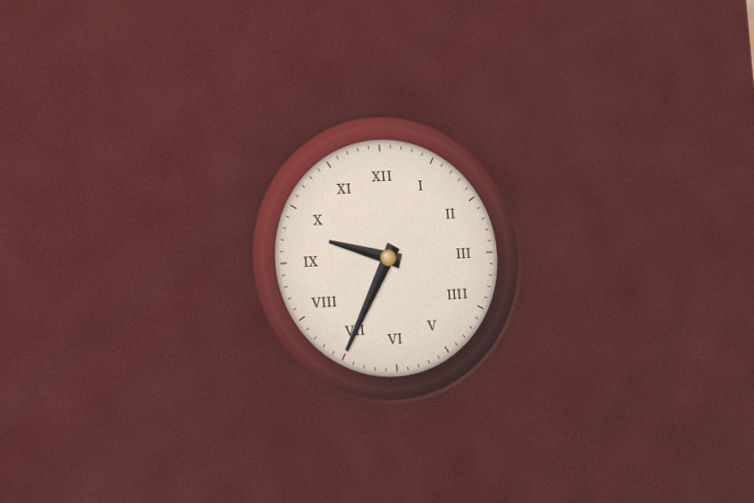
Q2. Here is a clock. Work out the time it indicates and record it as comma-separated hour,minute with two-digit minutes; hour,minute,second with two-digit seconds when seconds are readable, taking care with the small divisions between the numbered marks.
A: 9,35
